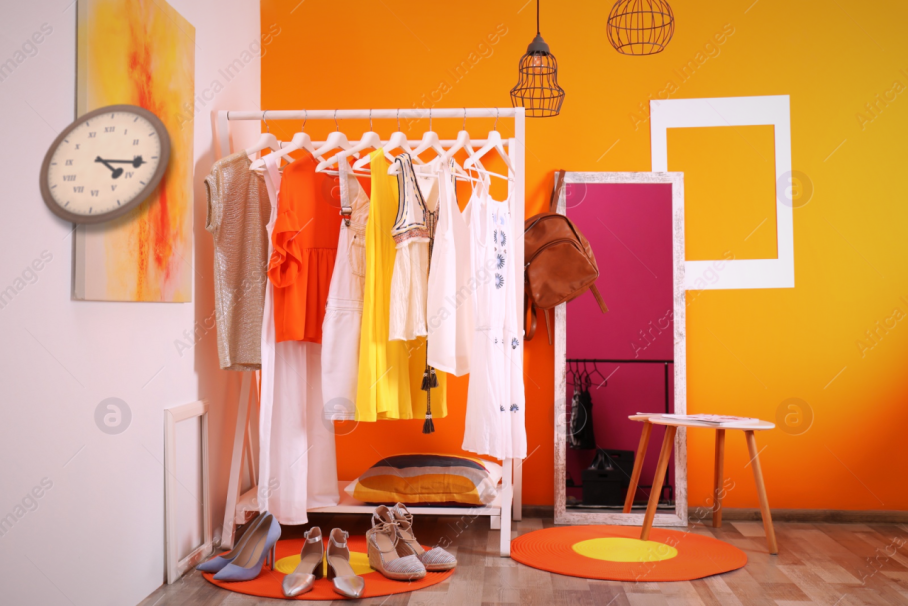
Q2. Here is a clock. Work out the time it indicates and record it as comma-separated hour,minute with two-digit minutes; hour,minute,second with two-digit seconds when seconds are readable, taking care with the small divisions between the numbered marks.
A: 4,16
